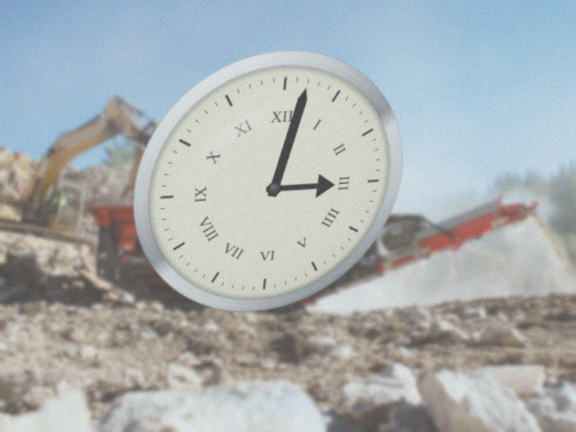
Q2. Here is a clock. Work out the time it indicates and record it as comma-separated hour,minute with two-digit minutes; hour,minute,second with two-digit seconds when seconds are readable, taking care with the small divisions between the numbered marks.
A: 3,02
